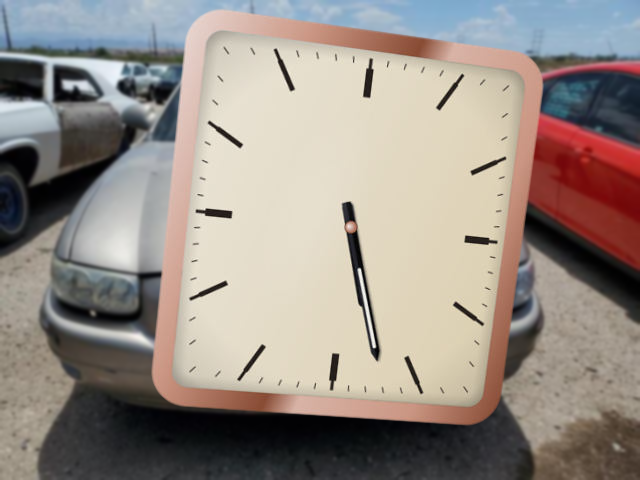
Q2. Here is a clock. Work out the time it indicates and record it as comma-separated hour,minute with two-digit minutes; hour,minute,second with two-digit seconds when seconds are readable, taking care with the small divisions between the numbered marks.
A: 5,27
